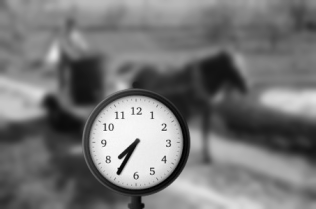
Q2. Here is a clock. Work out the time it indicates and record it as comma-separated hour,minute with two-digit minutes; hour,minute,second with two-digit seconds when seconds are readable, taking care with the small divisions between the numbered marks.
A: 7,35
